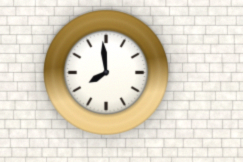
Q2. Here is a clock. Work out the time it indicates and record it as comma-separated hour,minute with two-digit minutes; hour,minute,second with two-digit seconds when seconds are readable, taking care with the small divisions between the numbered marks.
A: 7,59
